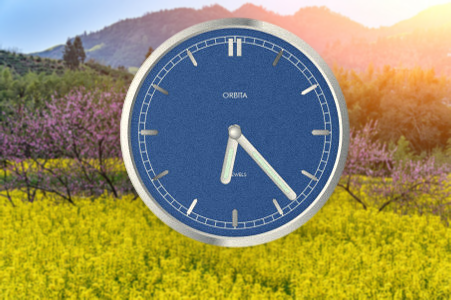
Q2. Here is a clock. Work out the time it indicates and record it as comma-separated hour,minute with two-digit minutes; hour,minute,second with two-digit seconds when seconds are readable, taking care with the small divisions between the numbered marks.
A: 6,23
